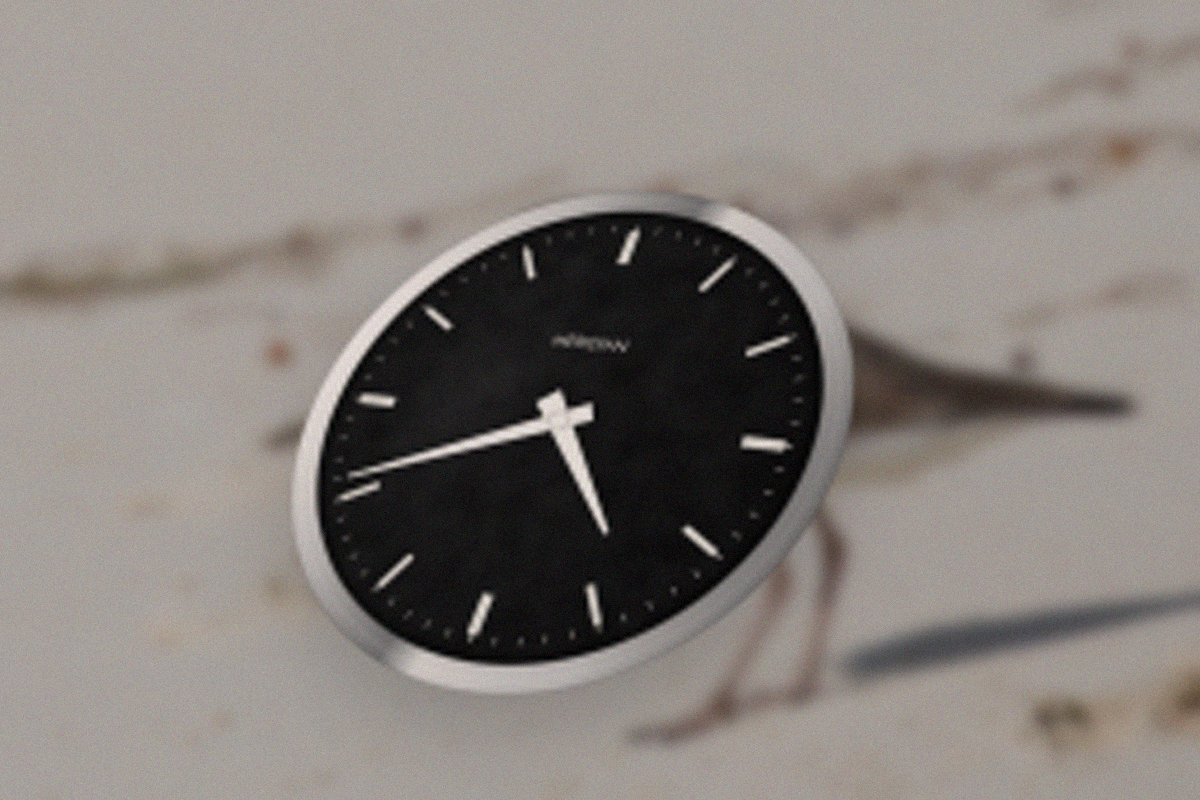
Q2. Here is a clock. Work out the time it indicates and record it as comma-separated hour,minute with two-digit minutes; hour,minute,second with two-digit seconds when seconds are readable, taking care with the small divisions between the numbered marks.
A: 4,41
